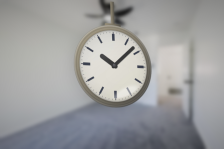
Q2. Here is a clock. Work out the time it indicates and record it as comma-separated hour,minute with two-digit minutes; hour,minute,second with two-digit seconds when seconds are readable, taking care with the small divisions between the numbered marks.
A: 10,08
